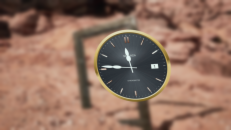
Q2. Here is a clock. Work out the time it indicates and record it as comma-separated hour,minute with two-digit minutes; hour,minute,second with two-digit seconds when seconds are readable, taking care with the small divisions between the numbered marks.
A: 11,46
